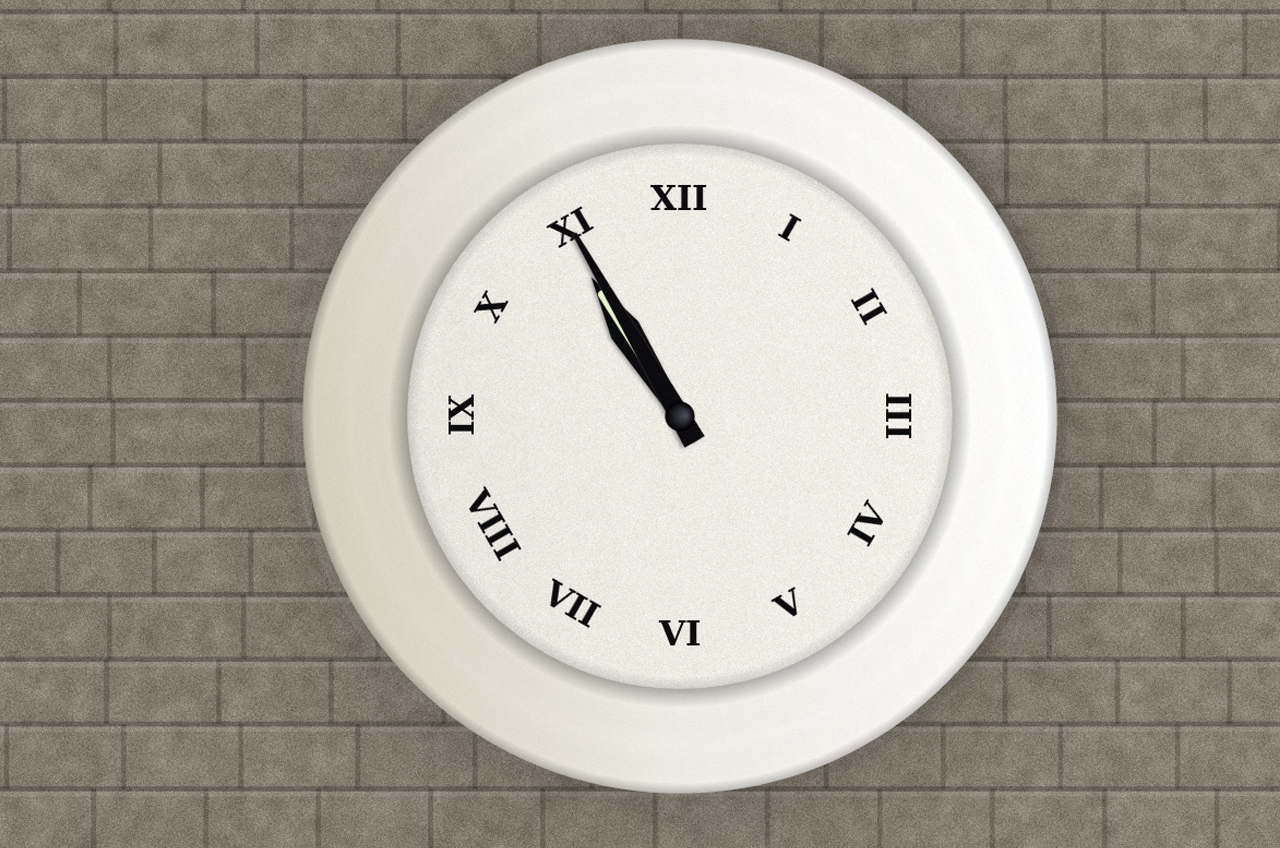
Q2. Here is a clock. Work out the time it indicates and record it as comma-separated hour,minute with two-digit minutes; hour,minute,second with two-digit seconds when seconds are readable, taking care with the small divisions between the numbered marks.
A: 10,55
